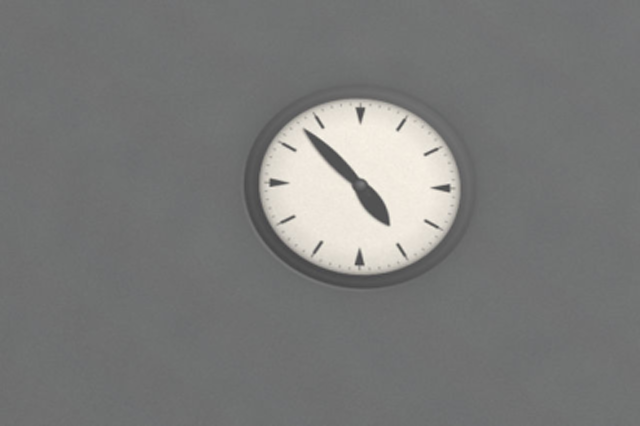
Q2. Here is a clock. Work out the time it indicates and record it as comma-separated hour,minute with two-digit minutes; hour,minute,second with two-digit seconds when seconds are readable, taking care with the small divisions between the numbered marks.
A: 4,53
